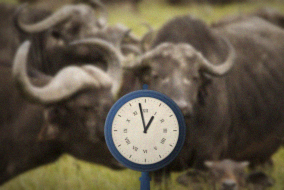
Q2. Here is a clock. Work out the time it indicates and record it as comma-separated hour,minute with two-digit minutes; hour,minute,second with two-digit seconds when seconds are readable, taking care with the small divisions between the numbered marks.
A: 12,58
